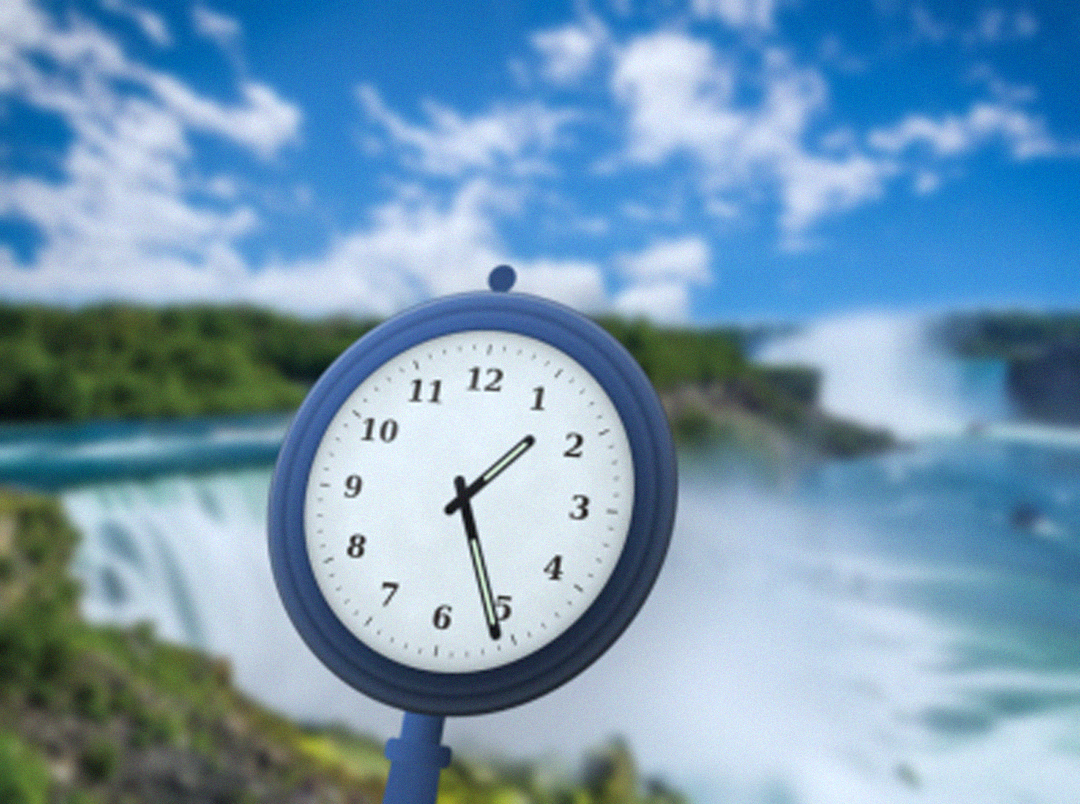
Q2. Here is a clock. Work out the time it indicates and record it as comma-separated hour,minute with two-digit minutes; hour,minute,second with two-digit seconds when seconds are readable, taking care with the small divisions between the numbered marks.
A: 1,26
